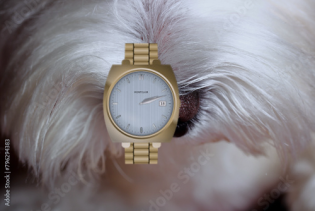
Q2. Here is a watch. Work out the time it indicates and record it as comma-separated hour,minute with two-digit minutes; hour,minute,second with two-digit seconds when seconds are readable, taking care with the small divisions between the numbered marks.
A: 2,12
